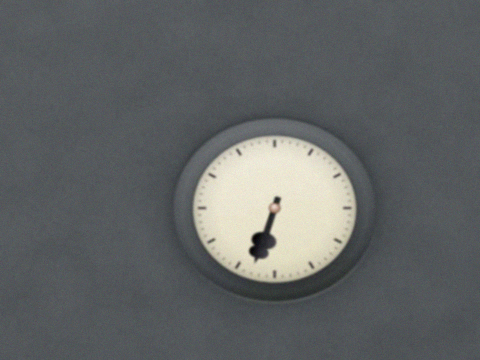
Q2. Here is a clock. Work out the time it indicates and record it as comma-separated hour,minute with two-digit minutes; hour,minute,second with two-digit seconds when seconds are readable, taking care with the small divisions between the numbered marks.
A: 6,33
